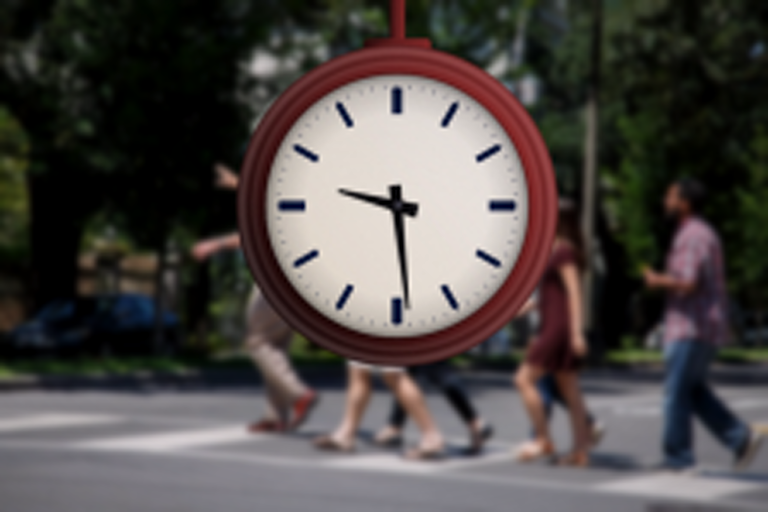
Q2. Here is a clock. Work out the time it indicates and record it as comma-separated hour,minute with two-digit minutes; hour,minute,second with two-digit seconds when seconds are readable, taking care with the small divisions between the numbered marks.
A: 9,29
